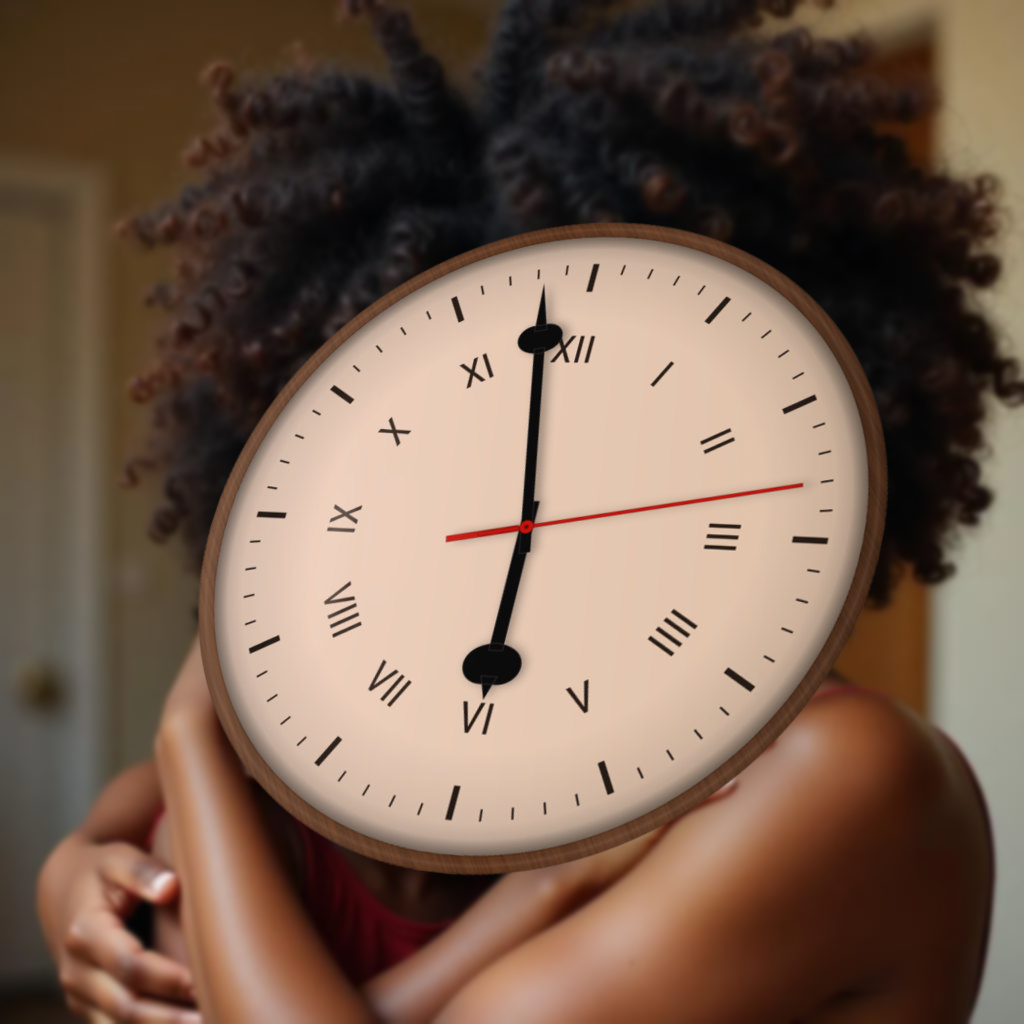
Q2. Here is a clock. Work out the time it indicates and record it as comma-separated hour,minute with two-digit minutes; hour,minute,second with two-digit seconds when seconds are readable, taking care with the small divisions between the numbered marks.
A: 5,58,13
